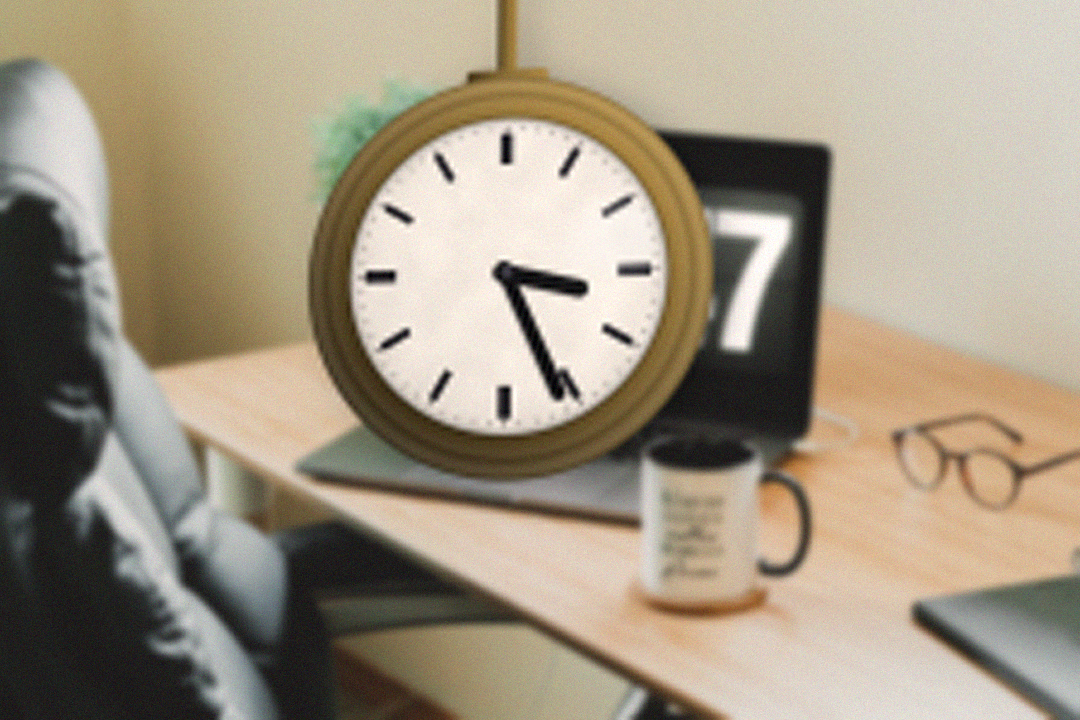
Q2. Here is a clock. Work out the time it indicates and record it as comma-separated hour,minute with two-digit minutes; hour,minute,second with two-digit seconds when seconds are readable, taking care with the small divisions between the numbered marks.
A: 3,26
